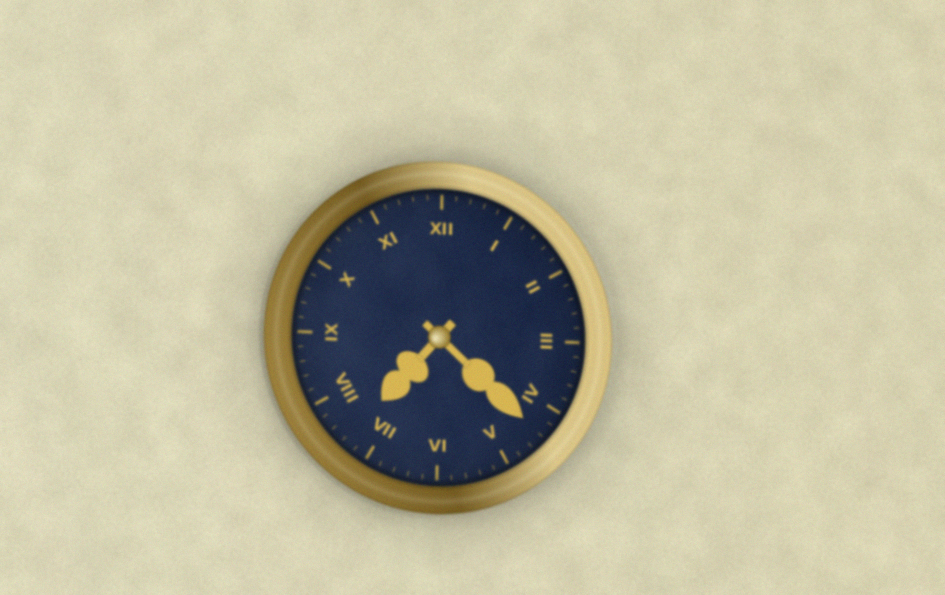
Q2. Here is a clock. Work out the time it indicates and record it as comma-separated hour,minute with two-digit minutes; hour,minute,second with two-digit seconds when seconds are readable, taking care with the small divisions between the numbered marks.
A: 7,22
